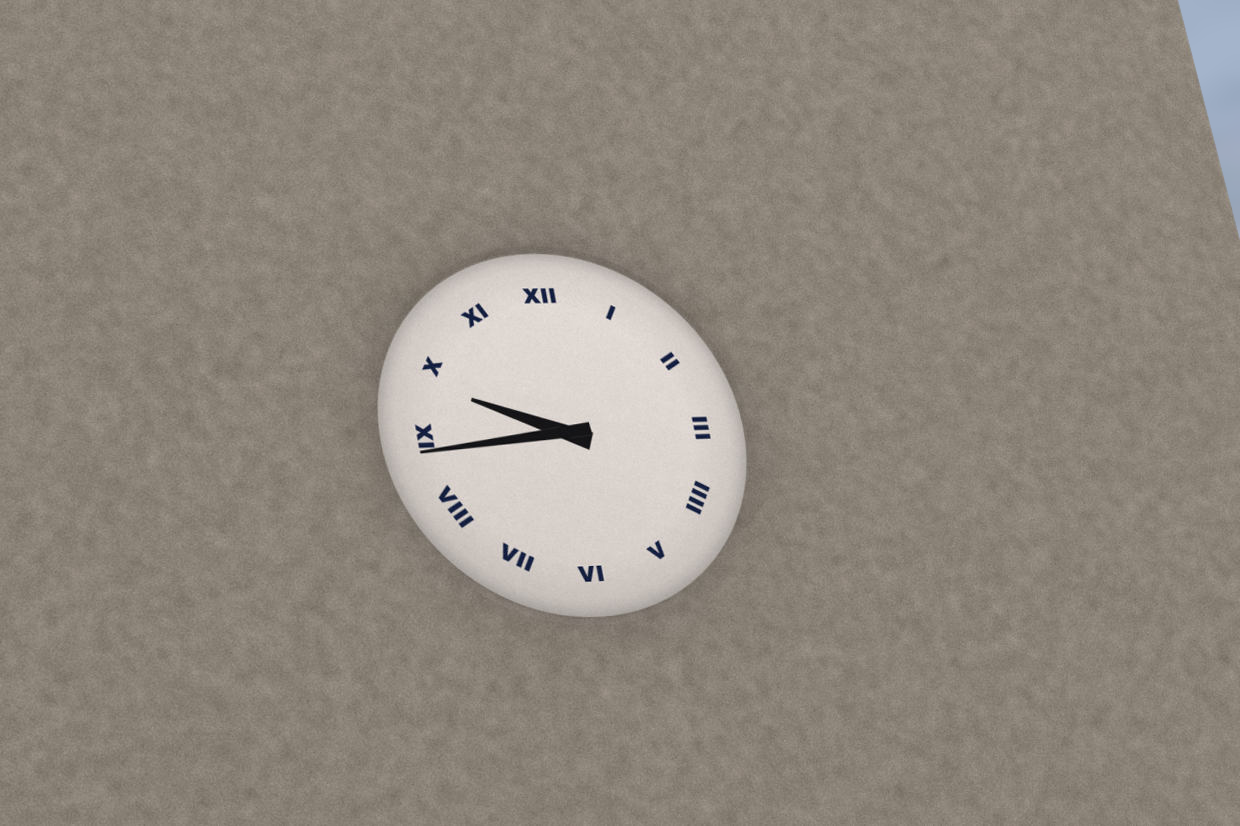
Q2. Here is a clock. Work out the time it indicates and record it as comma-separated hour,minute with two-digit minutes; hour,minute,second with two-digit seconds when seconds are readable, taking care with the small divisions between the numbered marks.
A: 9,44
